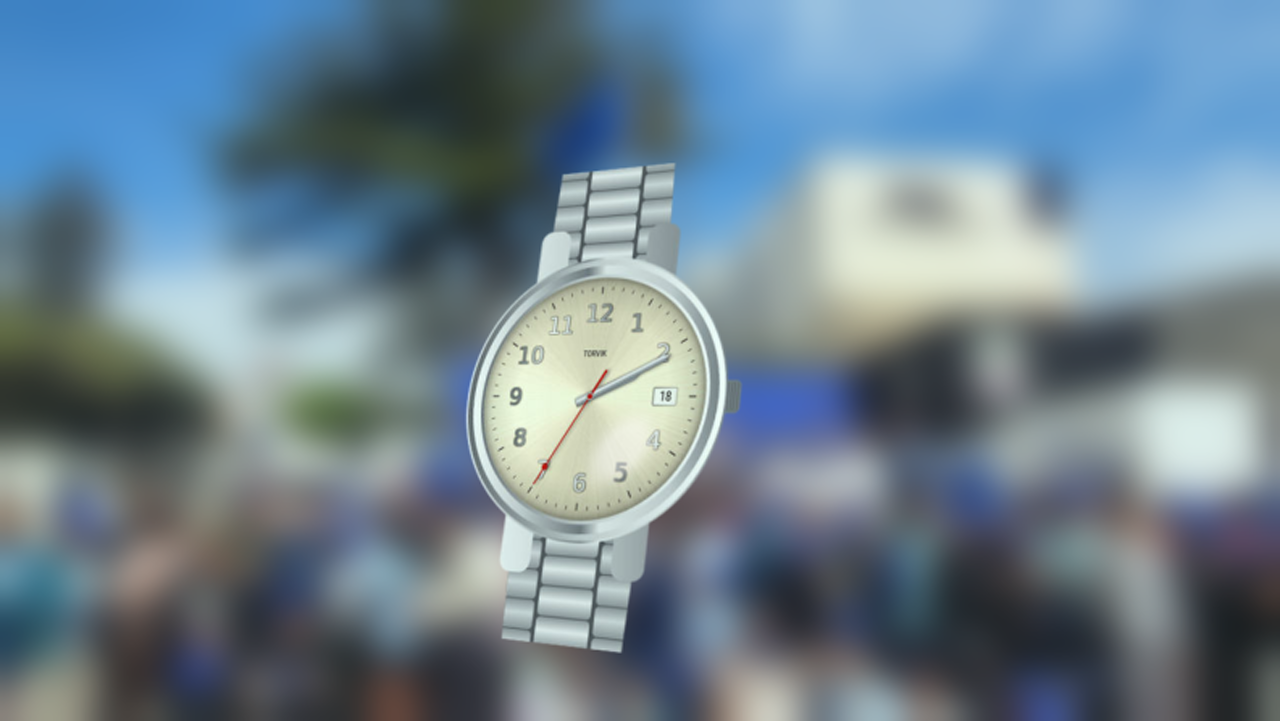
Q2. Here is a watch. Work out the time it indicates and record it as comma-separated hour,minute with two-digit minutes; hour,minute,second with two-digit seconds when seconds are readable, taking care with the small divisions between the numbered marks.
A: 2,10,35
